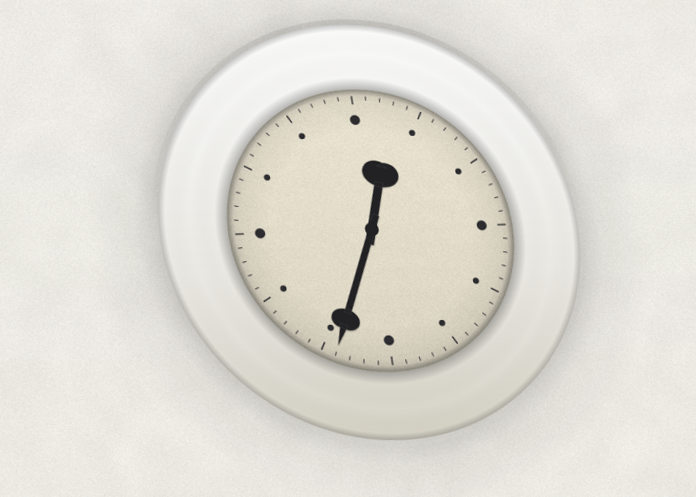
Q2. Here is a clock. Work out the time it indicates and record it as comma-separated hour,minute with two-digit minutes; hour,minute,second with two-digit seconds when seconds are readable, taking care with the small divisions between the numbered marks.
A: 12,34
